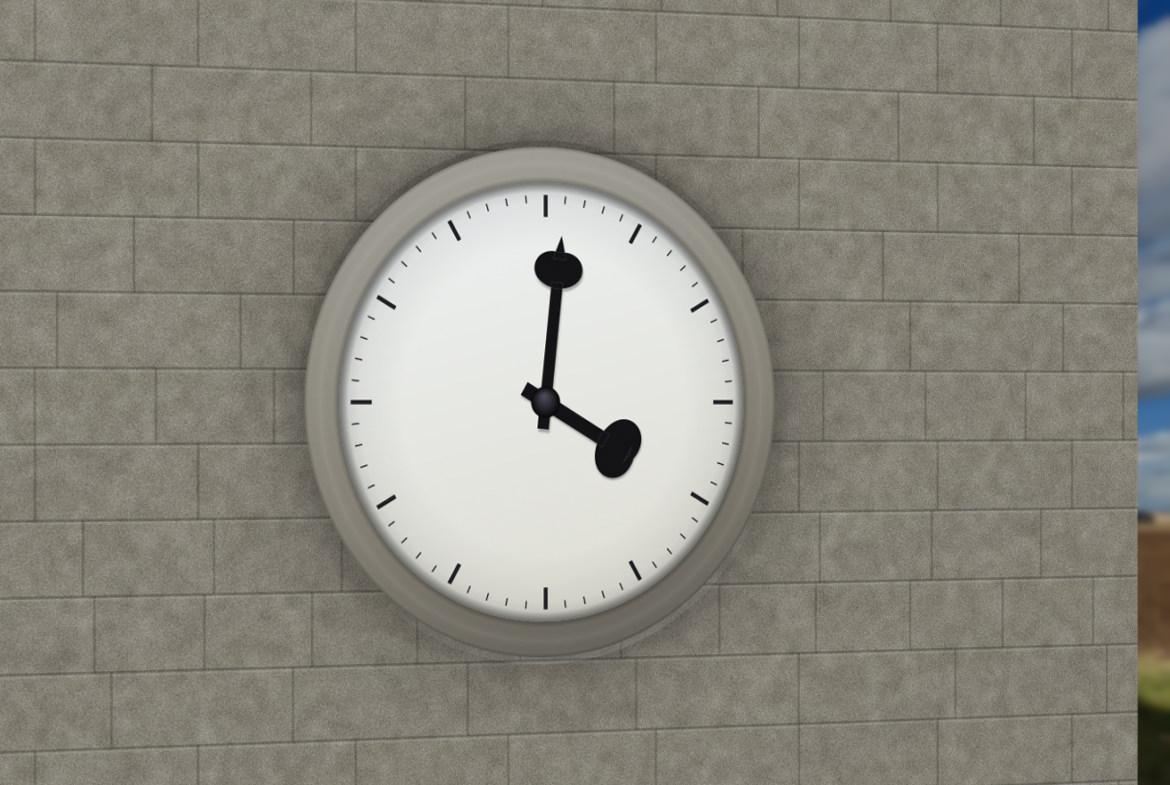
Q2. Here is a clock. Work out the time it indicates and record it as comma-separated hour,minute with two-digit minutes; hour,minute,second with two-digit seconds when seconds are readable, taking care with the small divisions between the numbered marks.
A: 4,01
